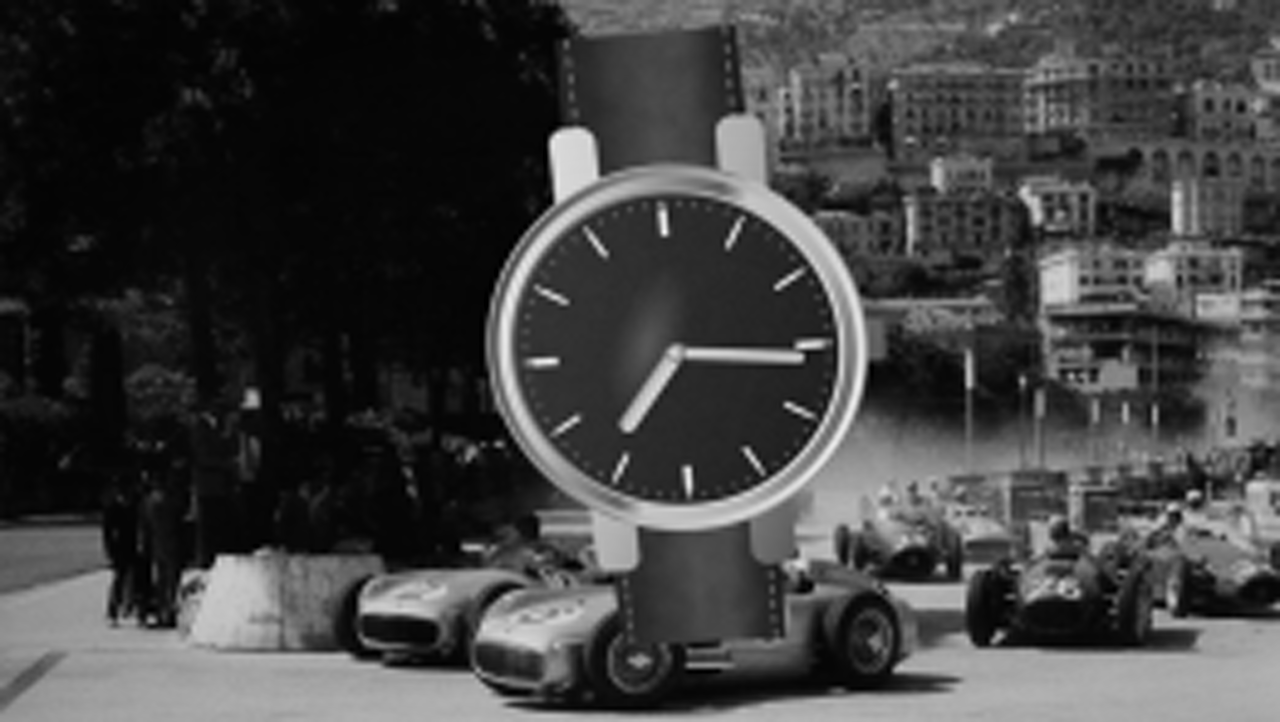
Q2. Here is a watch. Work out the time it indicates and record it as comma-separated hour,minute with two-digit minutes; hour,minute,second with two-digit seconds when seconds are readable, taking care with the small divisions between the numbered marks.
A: 7,16
